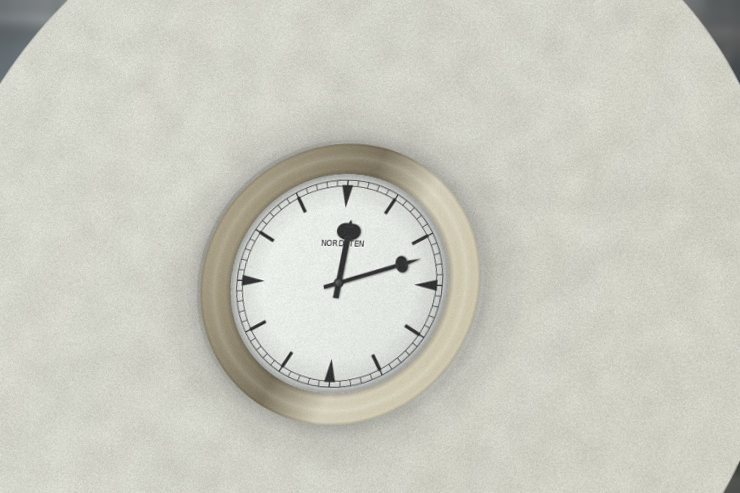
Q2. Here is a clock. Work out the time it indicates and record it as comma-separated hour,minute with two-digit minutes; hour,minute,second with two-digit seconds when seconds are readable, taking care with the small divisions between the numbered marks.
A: 12,12
